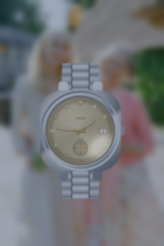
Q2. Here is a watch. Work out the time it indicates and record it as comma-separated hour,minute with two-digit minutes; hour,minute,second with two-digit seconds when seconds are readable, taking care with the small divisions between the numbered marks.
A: 1,46
